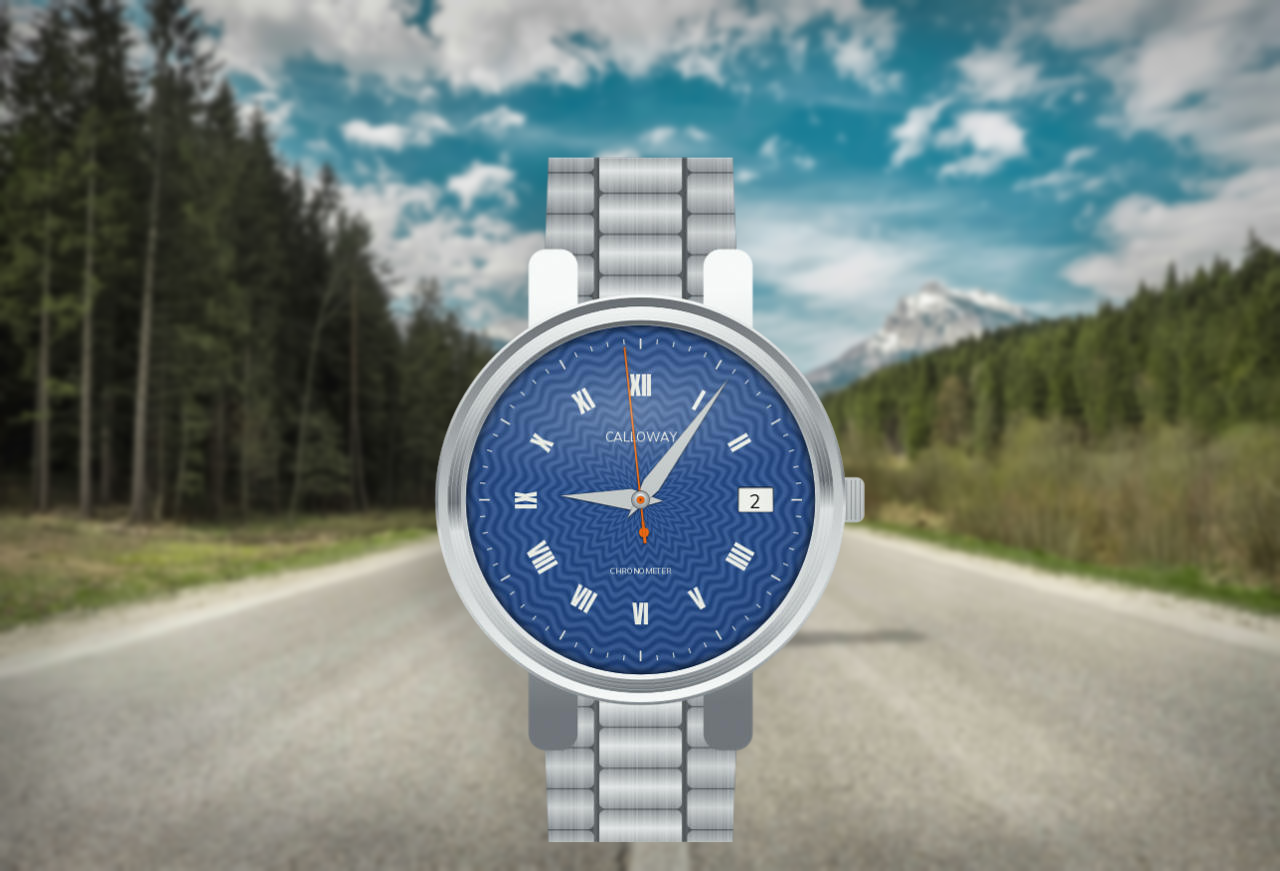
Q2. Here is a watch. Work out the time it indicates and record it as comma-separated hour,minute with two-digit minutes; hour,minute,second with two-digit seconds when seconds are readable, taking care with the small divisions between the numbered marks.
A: 9,05,59
